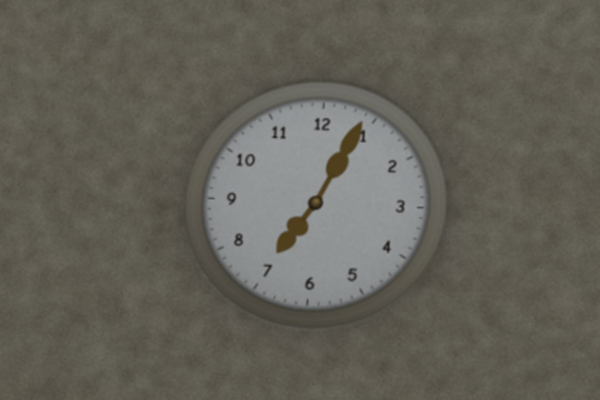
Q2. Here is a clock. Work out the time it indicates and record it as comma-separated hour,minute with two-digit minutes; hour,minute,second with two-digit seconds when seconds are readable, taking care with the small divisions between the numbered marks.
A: 7,04
